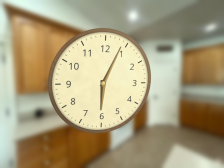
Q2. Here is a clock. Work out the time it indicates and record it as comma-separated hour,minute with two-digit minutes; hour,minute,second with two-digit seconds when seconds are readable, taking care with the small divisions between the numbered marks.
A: 6,04
